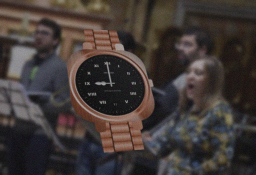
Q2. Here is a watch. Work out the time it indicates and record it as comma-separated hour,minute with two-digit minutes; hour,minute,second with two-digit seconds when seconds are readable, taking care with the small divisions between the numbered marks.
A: 9,00
